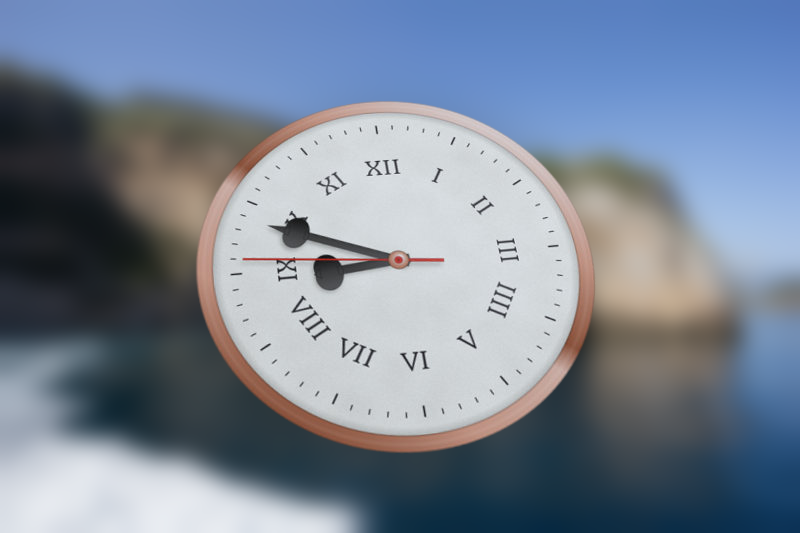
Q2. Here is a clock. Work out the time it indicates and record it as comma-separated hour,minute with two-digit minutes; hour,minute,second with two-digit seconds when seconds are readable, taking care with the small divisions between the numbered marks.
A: 8,48,46
